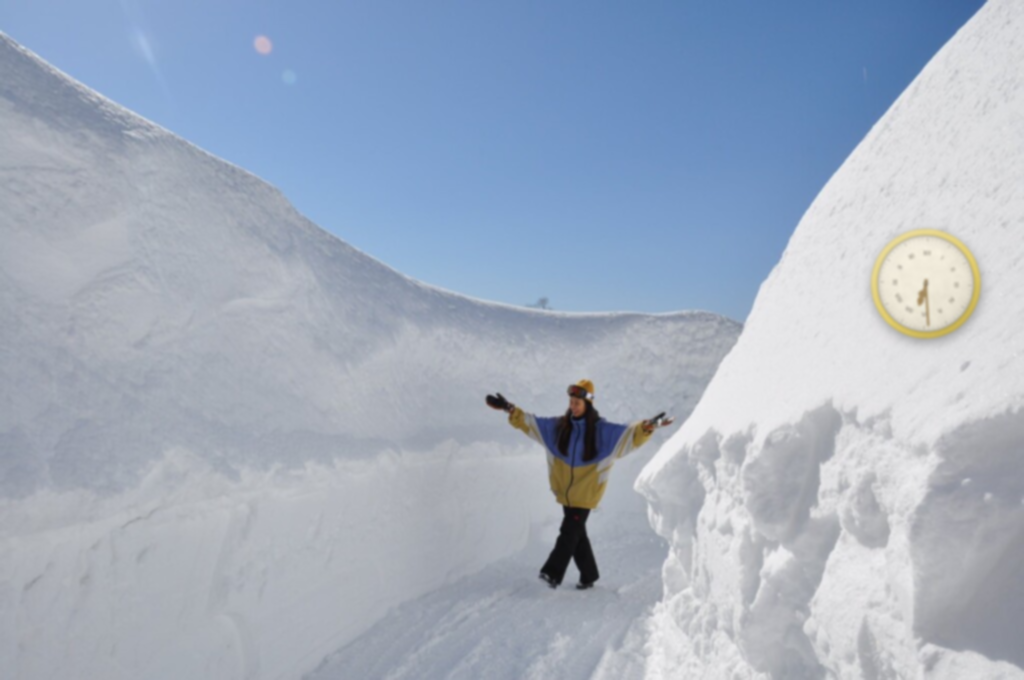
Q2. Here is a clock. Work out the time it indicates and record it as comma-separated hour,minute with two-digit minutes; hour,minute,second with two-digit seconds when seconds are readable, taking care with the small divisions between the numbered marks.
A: 6,29
